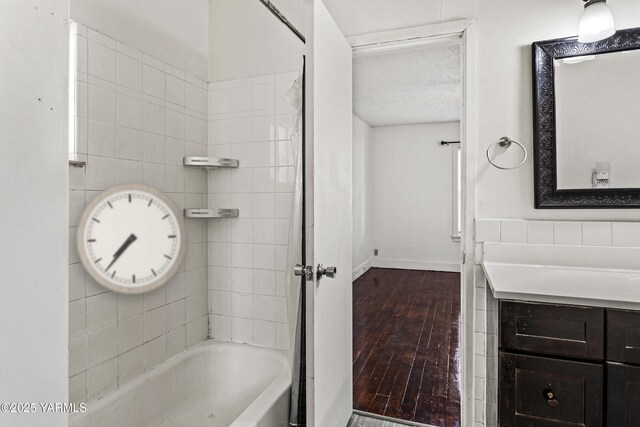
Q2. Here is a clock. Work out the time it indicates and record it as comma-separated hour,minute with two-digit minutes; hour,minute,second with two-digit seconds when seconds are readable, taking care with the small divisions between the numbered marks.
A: 7,37
